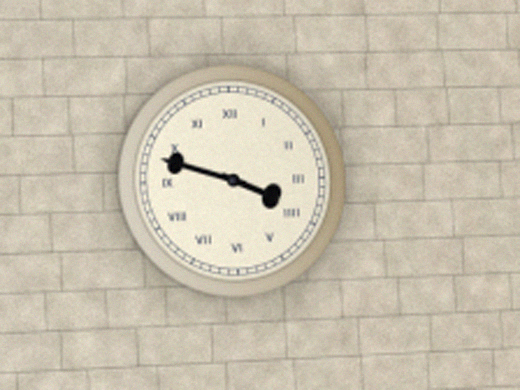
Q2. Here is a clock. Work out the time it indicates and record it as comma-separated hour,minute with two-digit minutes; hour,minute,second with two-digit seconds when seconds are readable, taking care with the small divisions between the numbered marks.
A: 3,48
